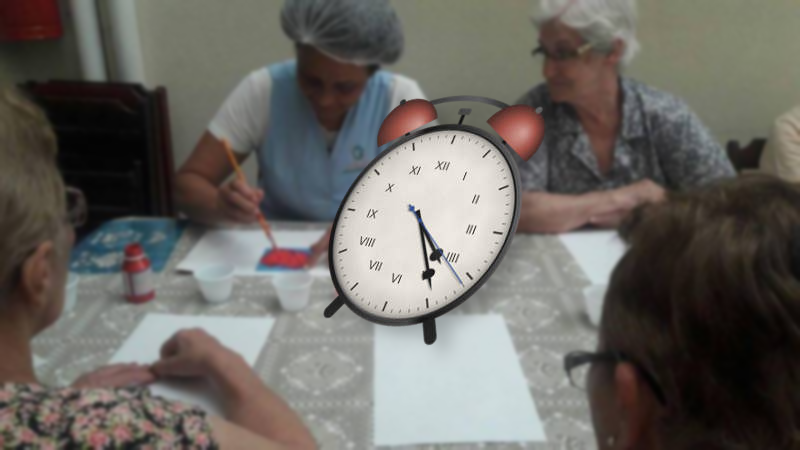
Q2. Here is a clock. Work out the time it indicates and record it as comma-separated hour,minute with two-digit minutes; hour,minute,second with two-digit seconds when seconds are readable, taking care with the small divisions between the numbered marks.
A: 4,24,21
